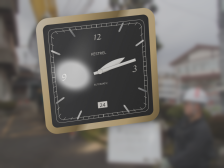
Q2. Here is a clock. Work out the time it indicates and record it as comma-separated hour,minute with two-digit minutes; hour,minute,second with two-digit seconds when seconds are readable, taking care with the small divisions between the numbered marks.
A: 2,13
